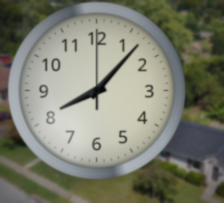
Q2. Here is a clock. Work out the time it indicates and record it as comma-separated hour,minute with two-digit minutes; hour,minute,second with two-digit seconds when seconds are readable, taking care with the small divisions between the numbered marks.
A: 8,07,00
